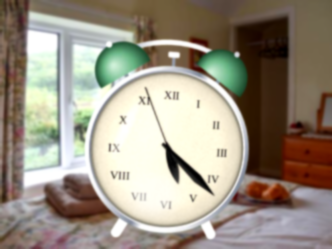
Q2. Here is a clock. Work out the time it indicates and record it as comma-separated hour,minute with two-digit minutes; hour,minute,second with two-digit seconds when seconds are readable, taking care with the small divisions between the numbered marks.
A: 5,21,56
